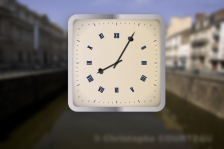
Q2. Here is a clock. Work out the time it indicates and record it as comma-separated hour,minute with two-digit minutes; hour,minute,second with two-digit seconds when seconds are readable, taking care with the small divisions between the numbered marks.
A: 8,05
